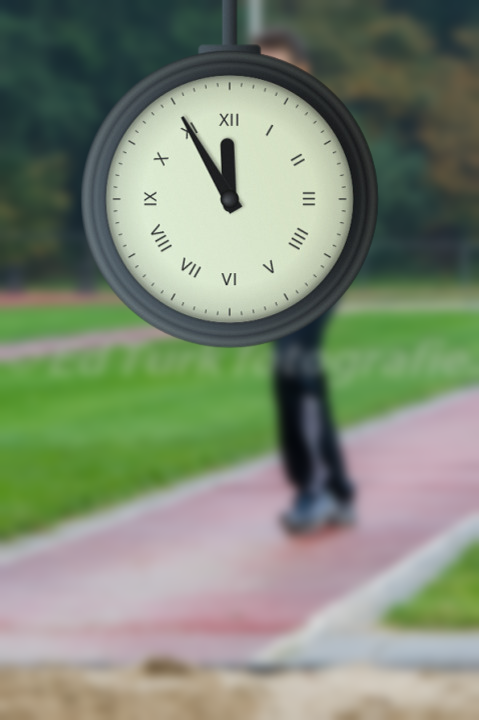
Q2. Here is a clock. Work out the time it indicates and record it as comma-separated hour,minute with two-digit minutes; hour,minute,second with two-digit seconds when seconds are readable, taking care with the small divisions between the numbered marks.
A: 11,55
